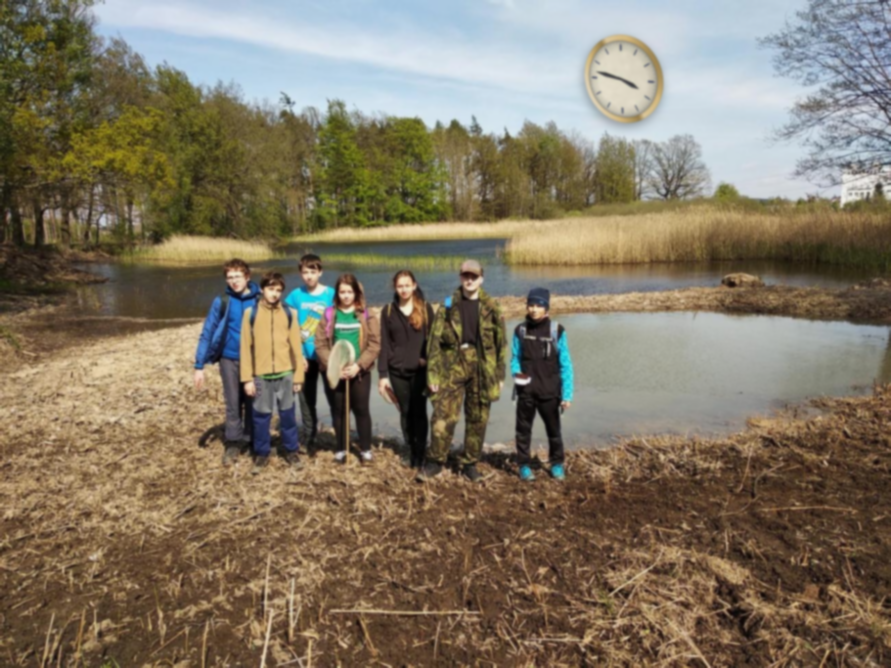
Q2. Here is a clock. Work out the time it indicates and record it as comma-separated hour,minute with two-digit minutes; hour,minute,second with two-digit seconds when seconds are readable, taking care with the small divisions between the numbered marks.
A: 3,47
